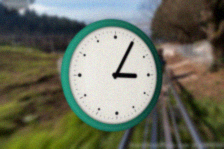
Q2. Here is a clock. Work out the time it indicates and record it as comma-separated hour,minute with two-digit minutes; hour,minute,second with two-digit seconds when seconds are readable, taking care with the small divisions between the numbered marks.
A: 3,05
